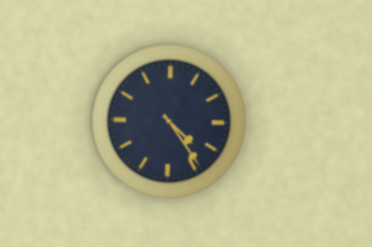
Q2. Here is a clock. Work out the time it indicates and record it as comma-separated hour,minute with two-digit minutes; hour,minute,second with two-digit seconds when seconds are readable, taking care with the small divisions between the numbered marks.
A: 4,24
